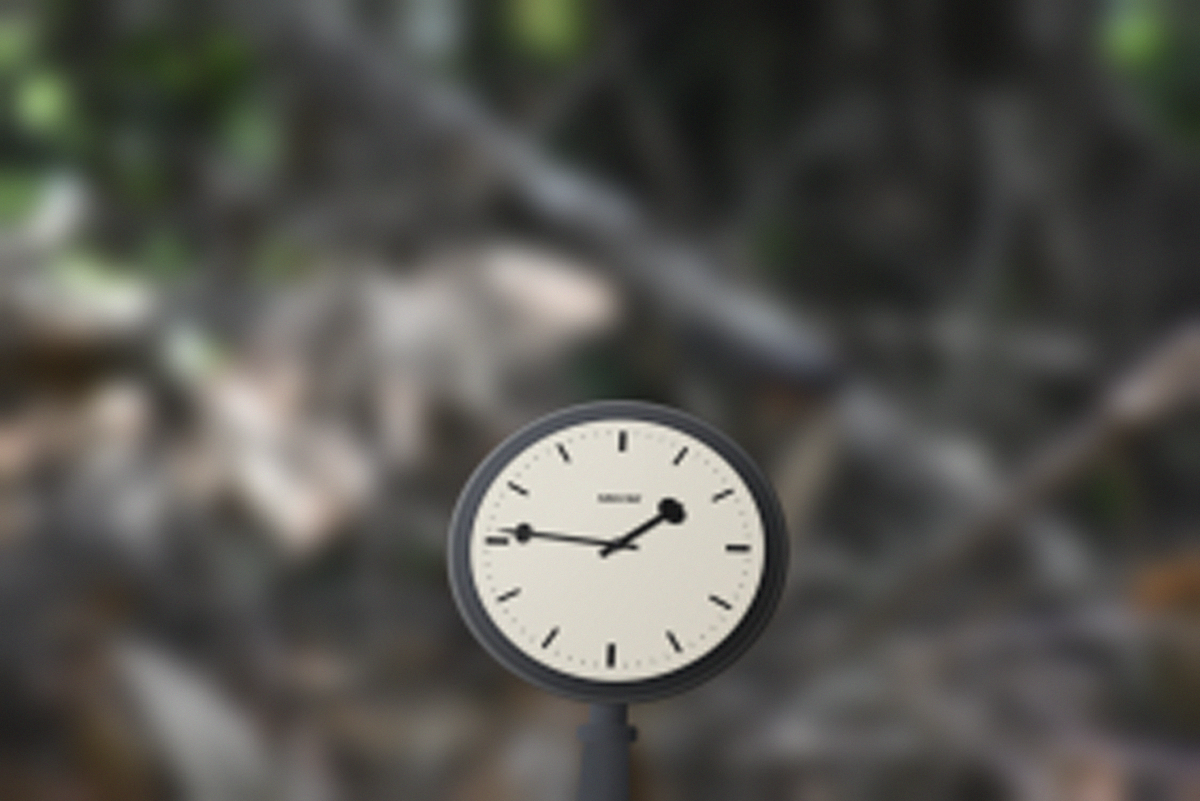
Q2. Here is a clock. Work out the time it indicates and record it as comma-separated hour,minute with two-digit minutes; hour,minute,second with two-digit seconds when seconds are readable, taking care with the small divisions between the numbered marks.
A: 1,46
